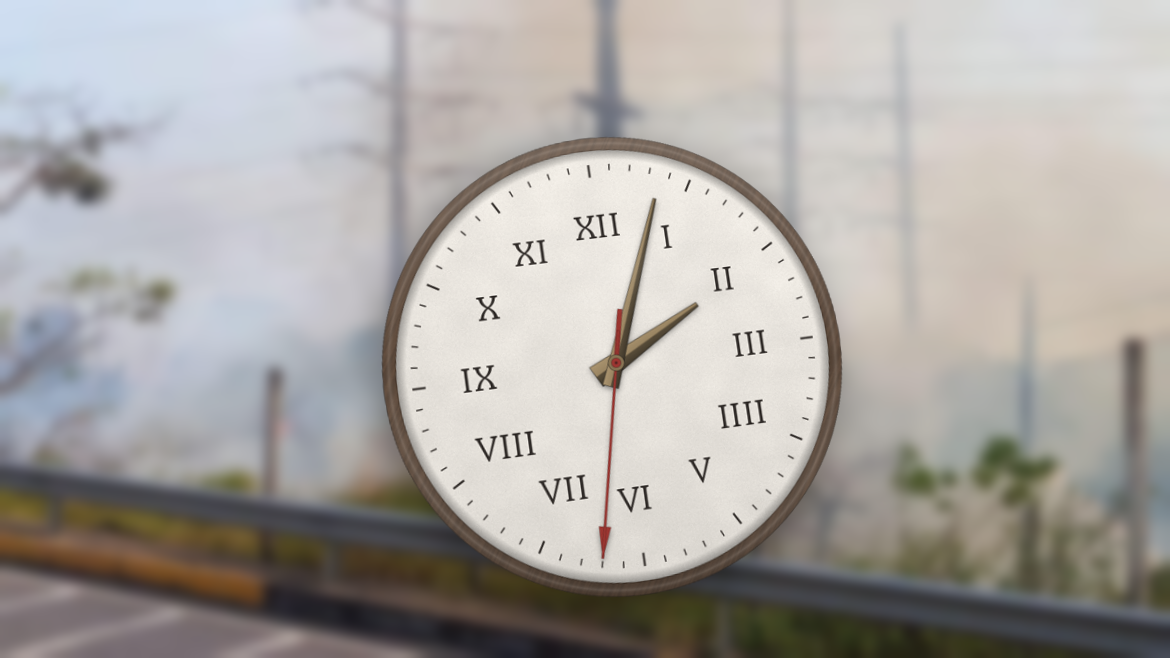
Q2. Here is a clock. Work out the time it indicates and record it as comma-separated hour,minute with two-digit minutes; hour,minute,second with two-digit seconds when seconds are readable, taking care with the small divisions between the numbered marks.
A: 2,03,32
